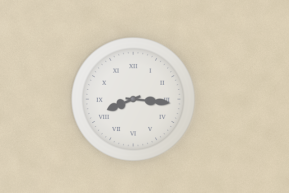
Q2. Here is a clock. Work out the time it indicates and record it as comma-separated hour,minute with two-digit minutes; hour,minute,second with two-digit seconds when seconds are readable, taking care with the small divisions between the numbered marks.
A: 8,16
